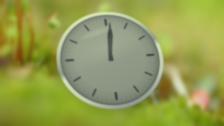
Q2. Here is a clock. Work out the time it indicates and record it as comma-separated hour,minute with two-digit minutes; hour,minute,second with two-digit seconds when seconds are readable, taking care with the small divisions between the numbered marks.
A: 12,01
